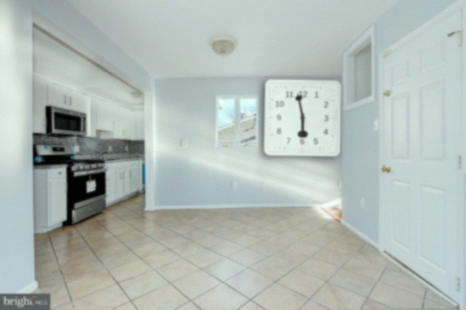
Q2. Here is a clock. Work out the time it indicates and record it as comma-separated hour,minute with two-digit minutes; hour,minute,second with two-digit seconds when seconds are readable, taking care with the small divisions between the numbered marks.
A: 5,58
